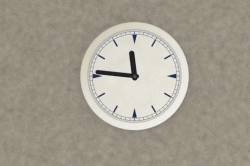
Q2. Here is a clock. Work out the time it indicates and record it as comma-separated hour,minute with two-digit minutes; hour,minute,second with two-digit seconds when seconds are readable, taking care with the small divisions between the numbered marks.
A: 11,46
